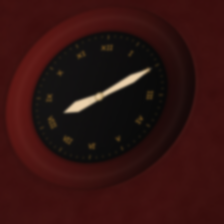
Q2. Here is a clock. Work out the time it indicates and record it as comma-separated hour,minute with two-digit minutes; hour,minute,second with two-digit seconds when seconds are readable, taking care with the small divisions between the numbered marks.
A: 8,10
